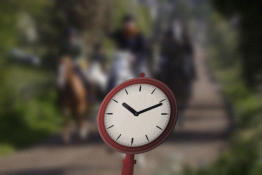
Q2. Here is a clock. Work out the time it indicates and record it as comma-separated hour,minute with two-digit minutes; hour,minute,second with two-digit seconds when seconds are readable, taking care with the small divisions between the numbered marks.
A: 10,11
